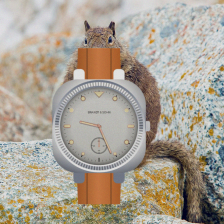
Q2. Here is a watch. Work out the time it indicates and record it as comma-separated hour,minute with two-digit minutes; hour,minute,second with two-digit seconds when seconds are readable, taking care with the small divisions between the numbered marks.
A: 9,26
